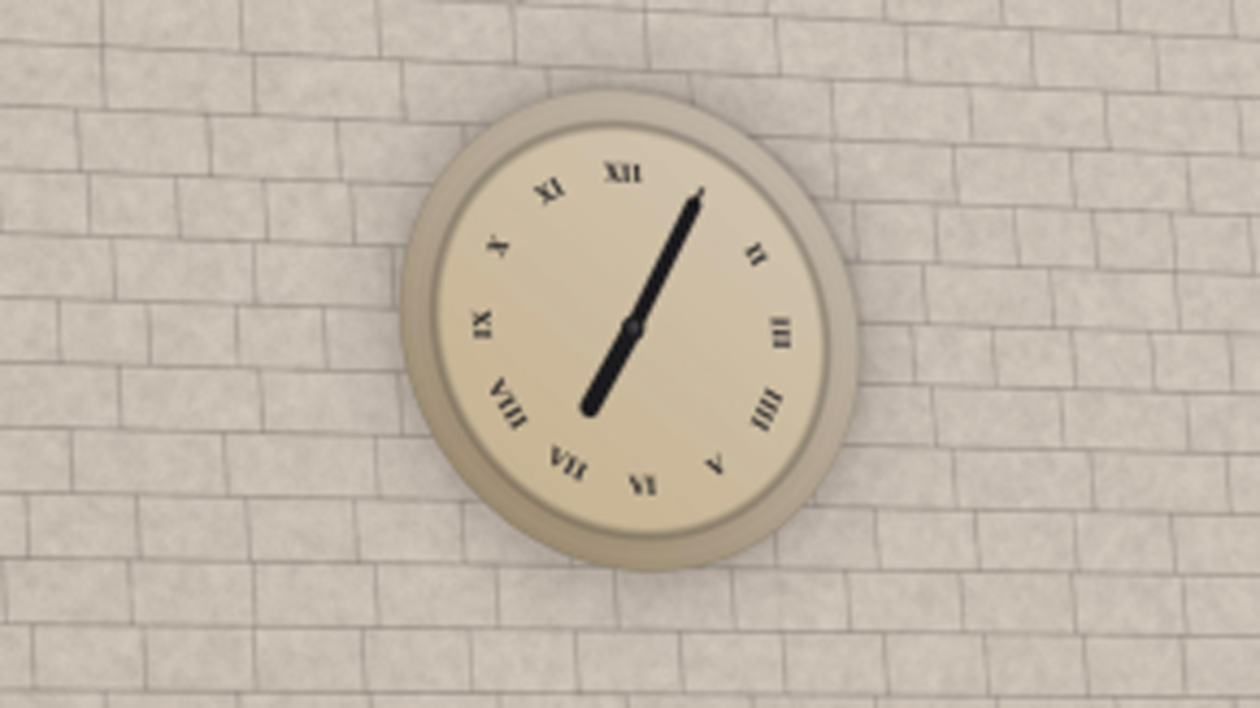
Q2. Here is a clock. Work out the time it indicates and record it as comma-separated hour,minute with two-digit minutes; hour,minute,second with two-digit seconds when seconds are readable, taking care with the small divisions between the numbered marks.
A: 7,05
